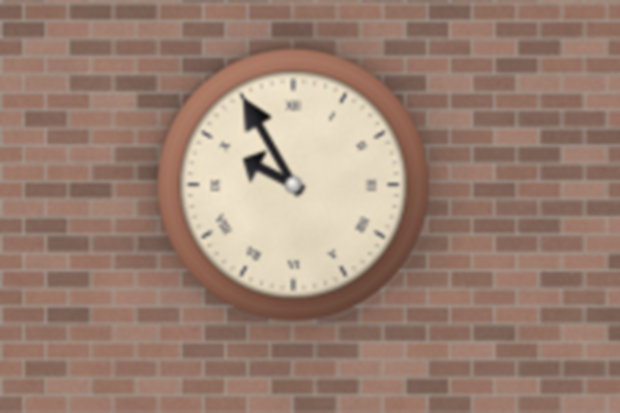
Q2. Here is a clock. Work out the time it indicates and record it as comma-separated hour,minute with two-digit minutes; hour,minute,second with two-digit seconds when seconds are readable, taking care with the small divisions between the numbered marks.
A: 9,55
